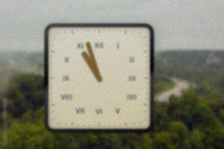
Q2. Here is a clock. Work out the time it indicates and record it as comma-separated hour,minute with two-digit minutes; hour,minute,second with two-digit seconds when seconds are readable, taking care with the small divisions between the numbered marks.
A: 10,57
